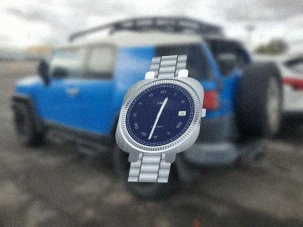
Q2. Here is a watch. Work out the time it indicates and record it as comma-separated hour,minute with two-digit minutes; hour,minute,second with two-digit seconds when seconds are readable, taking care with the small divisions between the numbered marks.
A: 12,32
